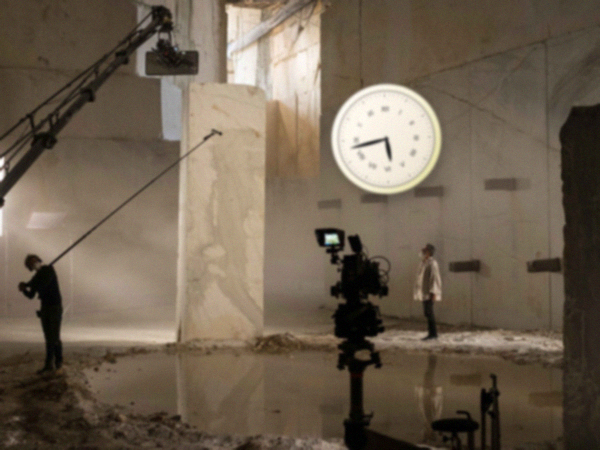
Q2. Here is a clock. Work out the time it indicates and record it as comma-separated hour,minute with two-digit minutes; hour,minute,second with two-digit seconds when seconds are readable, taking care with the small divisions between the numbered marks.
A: 5,43
